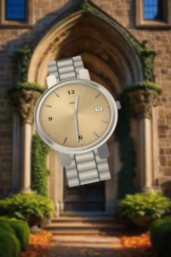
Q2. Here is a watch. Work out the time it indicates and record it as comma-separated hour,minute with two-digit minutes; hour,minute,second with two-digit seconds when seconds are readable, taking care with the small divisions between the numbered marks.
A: 12,31
